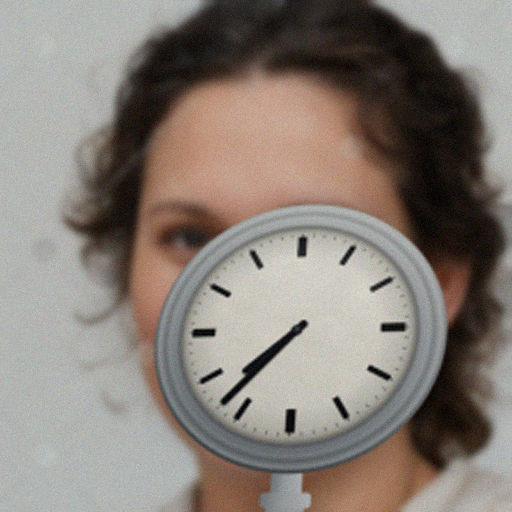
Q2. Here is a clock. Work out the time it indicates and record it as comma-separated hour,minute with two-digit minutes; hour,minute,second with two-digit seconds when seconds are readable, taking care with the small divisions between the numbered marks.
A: 7,37
